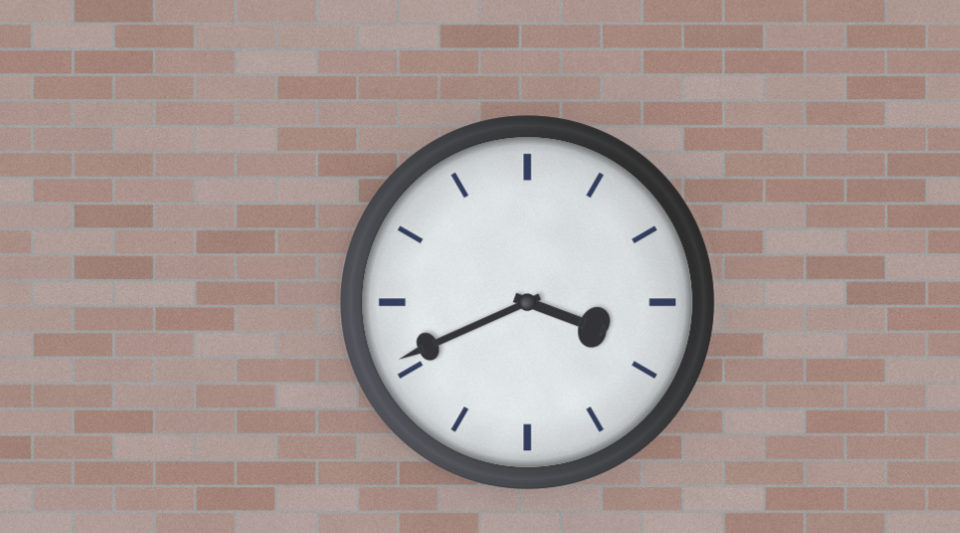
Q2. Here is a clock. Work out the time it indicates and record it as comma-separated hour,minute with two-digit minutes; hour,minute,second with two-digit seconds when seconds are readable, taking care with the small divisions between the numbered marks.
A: 3,41
